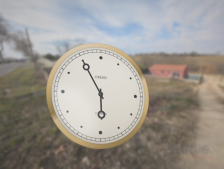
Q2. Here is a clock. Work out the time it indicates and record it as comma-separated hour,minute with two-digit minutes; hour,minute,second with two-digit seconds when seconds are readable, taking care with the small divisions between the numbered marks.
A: 5,55
